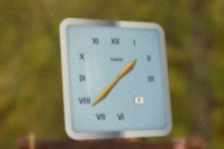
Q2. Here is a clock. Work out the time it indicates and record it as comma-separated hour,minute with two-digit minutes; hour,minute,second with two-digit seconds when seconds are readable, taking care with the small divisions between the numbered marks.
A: 1,38
